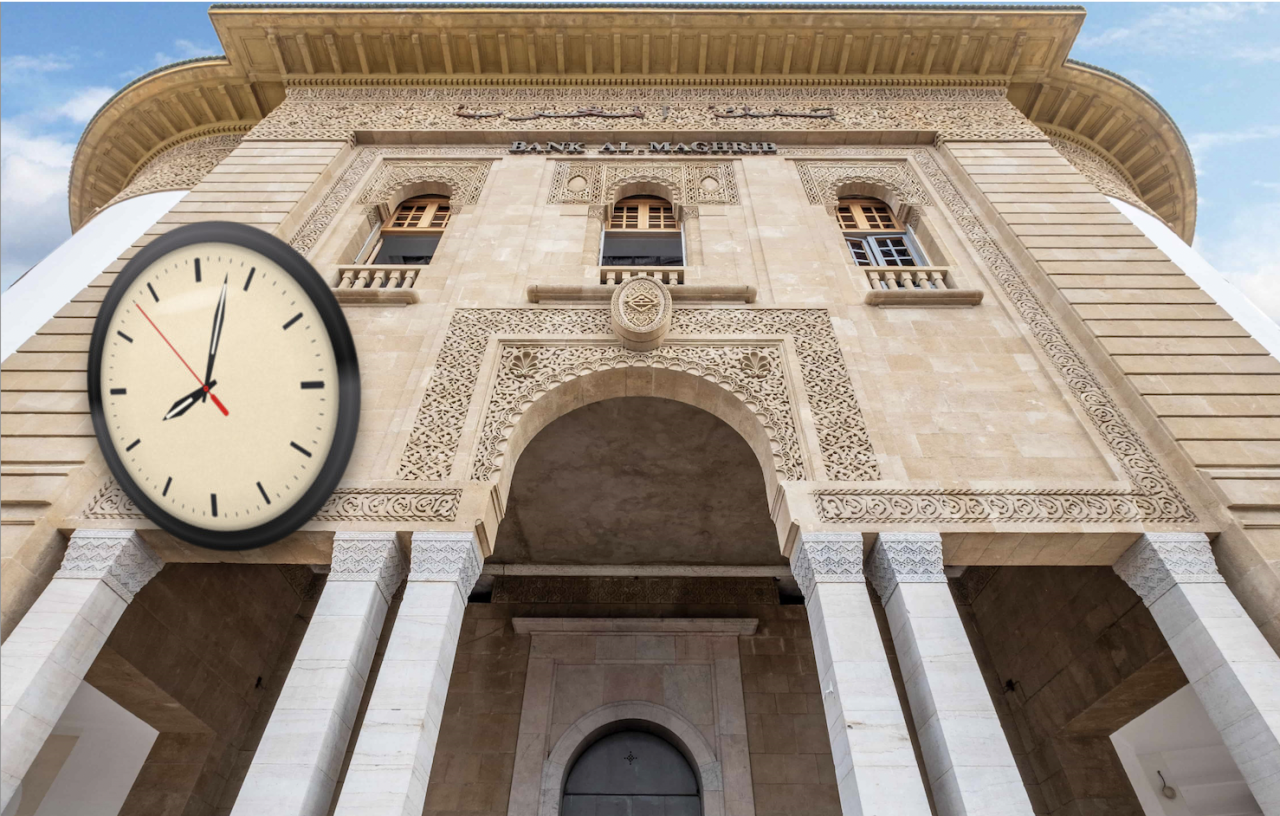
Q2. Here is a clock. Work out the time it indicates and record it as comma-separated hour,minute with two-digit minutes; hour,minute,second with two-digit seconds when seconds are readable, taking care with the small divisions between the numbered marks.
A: 8,02,53
